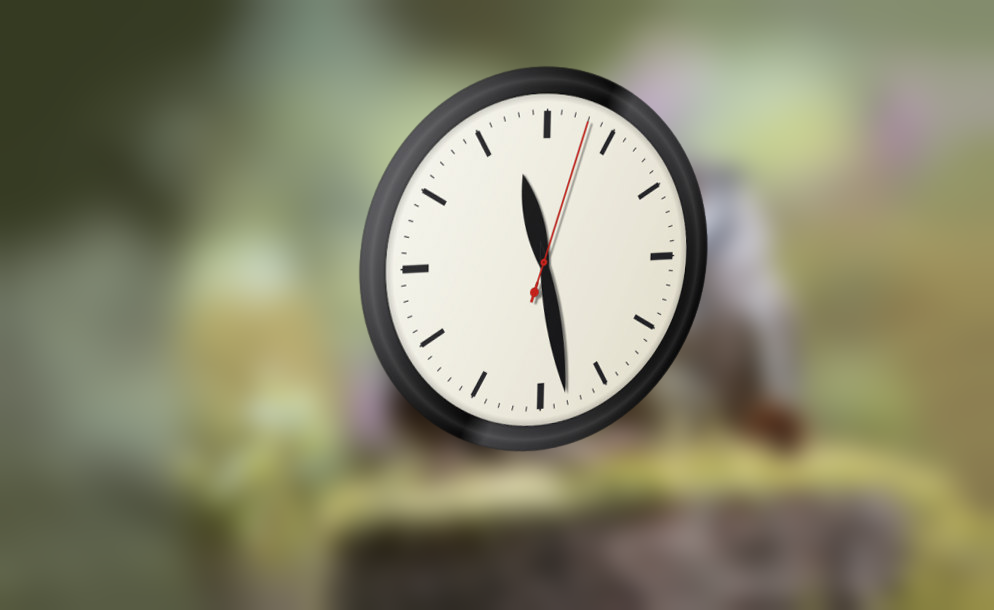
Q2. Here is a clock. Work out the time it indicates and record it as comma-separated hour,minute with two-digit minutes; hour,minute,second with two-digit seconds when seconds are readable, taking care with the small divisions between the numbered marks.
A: 11,28,03
